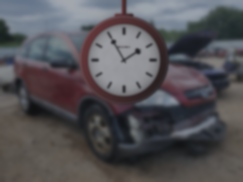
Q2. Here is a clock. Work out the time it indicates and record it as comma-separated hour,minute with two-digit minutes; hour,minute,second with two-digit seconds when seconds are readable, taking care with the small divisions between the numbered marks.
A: 1,55
